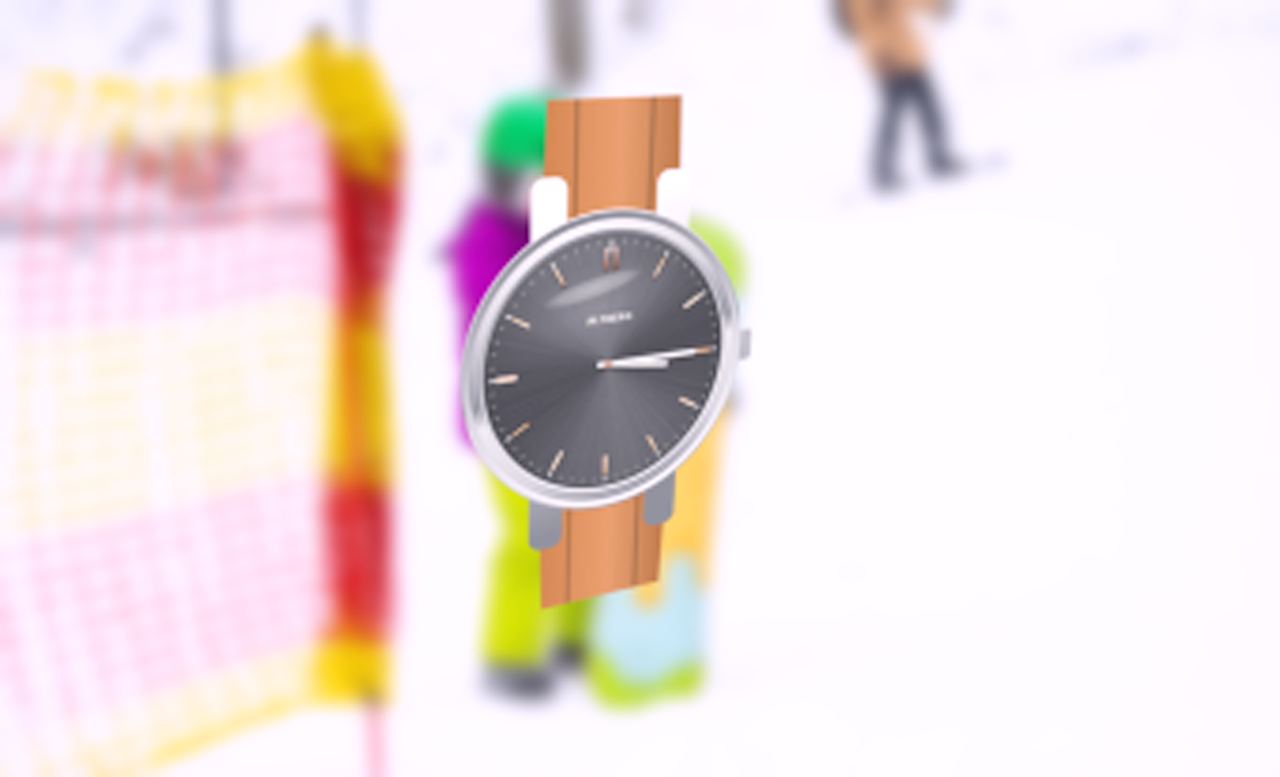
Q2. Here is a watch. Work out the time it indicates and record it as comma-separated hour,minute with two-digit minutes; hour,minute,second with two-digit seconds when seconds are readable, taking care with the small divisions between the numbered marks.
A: 3,15
